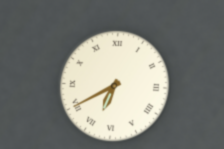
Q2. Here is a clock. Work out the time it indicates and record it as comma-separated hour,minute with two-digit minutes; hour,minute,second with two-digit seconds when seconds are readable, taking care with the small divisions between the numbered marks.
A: 6,40
